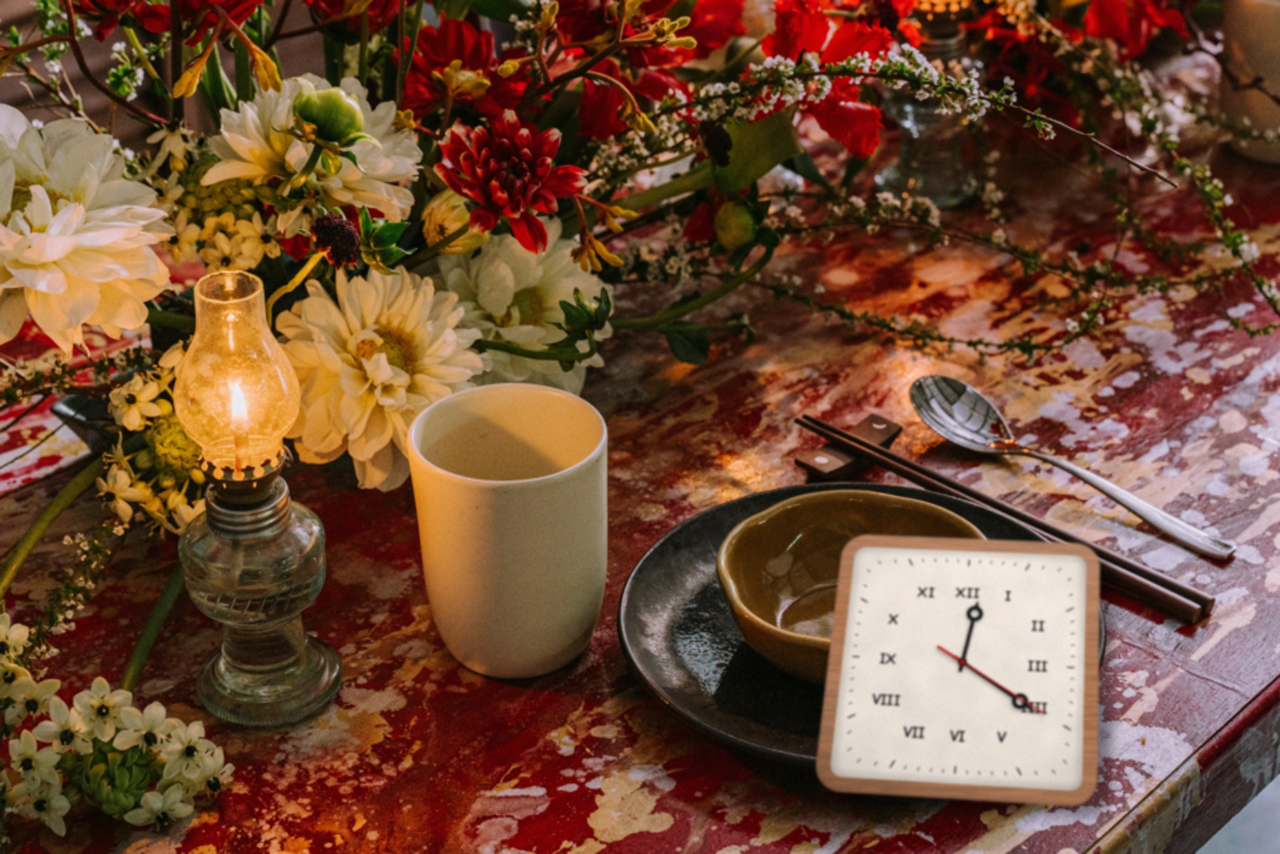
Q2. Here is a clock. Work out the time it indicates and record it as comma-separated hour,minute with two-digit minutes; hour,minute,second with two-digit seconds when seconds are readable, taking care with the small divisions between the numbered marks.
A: 12,20,20
